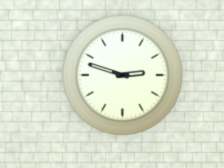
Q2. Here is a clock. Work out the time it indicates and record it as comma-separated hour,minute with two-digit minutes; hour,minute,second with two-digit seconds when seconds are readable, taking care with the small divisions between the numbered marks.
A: 2,48
